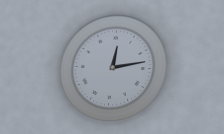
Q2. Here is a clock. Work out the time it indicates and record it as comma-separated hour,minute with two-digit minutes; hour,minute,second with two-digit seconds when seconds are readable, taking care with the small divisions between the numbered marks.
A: 12,13
